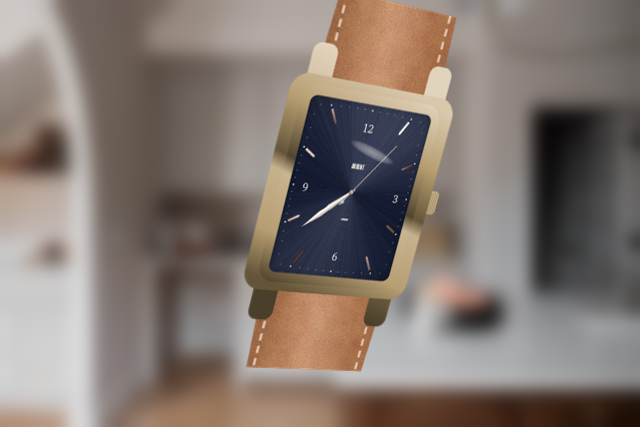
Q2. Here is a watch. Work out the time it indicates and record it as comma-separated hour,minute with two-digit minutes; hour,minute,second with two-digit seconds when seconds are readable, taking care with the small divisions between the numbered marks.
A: 7,38,06
